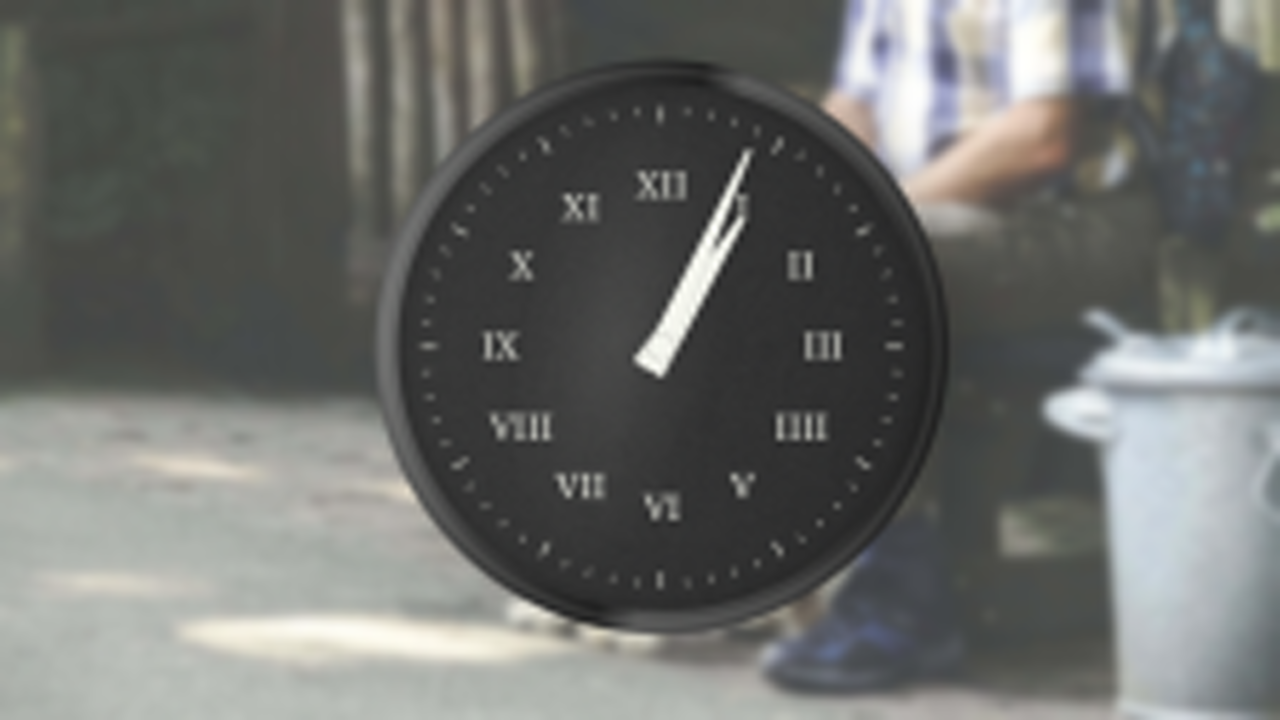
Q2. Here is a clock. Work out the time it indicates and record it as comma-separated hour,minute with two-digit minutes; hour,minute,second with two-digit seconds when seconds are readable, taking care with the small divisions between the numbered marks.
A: 1,04
